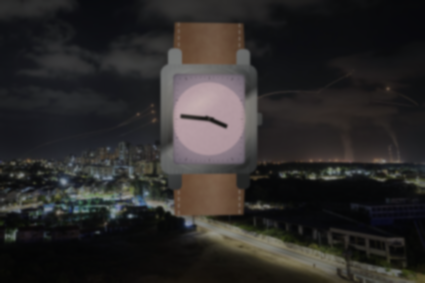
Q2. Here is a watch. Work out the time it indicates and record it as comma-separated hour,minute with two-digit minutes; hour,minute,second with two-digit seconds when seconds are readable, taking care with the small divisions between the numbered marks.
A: 3,46
